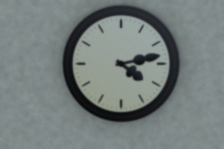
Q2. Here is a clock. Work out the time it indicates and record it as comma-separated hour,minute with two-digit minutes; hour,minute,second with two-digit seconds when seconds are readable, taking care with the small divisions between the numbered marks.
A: 4,13
